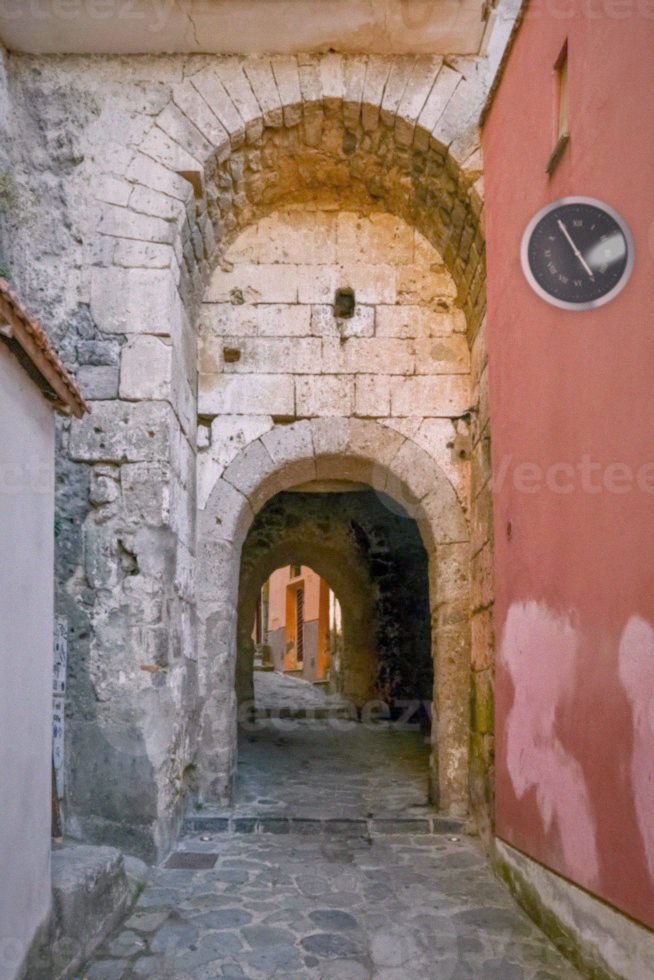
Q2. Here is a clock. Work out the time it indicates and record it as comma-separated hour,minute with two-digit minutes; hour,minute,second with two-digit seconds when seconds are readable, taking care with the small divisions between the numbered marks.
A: 4,55
